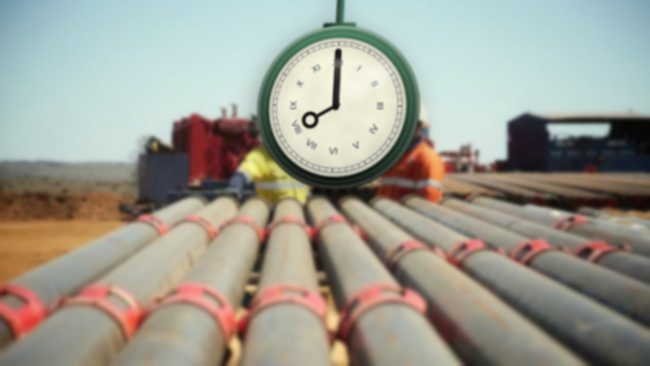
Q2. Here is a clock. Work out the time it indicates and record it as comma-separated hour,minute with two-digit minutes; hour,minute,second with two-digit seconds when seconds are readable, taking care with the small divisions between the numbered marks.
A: 8,00
